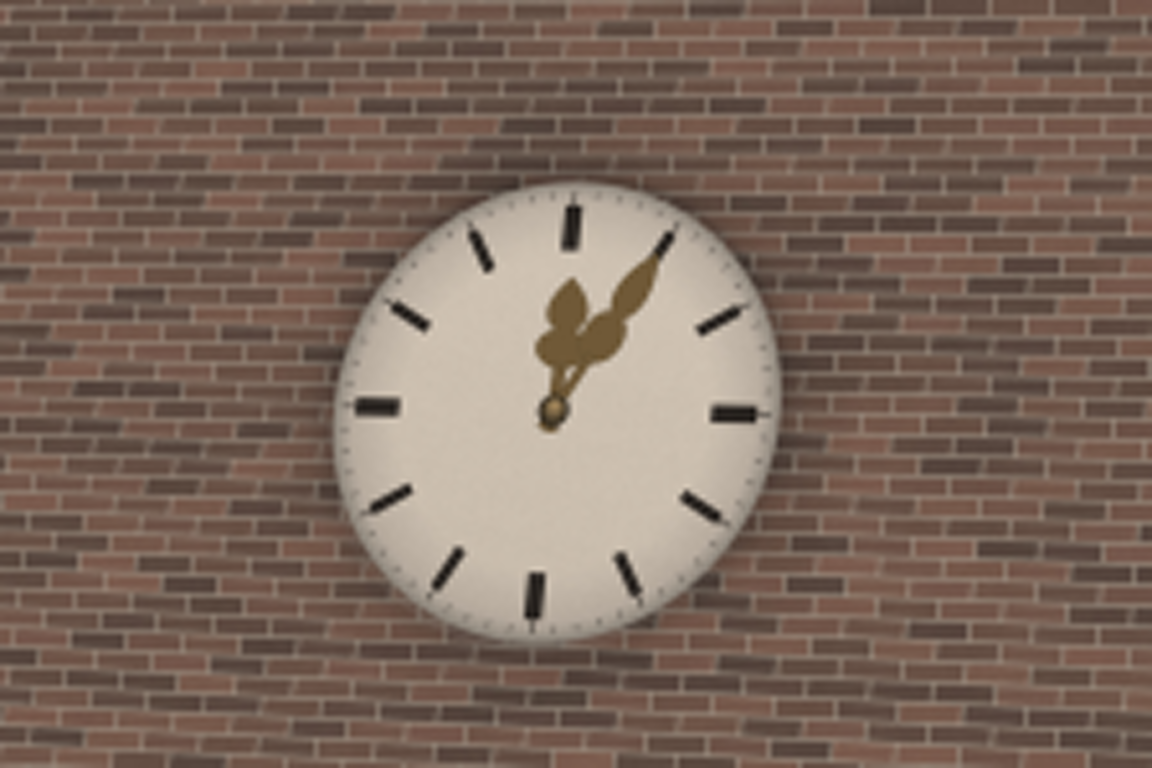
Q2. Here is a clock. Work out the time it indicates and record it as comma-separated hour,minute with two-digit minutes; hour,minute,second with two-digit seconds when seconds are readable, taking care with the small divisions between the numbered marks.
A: 12,05
